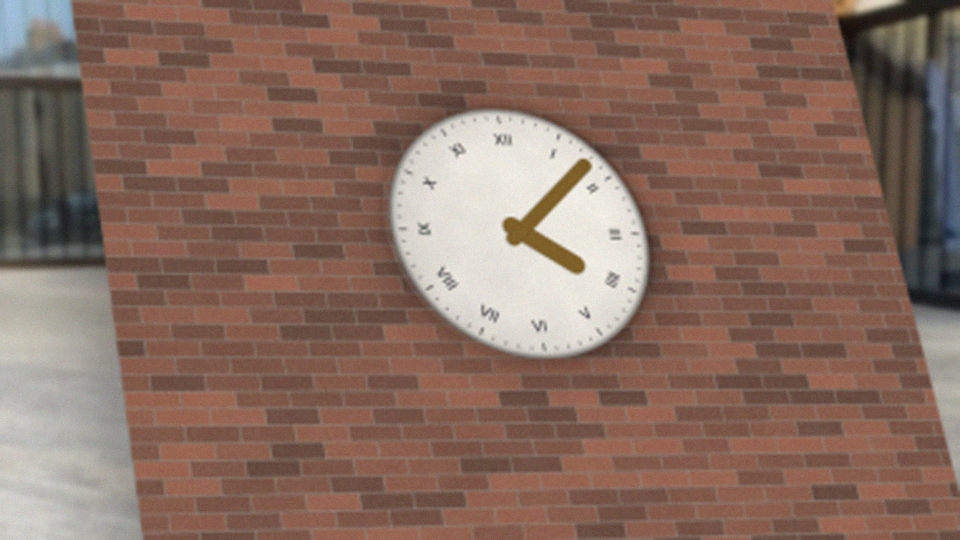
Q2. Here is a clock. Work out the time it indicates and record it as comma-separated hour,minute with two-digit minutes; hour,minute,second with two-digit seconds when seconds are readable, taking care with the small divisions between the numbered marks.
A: 4,08
